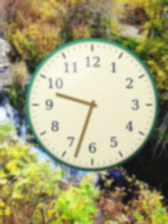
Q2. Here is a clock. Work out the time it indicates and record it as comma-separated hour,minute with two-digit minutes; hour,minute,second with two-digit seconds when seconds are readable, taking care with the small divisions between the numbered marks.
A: 9,33
